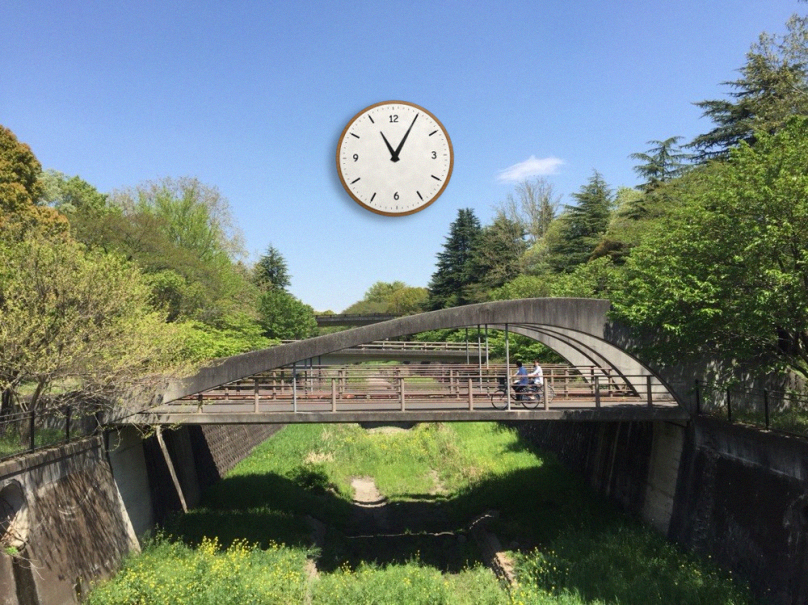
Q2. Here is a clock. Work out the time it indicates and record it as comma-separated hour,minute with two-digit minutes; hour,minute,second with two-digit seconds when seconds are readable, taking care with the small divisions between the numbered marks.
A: 11,05
